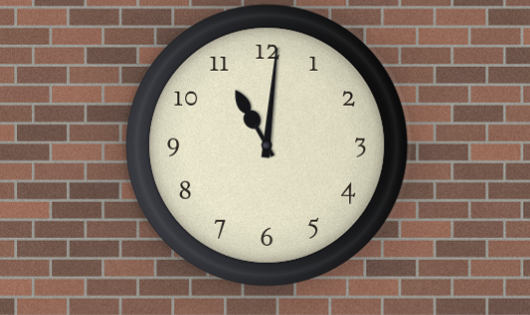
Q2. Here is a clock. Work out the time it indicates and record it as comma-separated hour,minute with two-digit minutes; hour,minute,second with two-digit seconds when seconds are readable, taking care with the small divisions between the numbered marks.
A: 11,01
